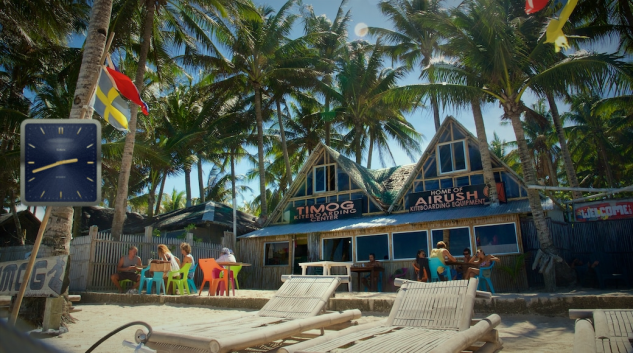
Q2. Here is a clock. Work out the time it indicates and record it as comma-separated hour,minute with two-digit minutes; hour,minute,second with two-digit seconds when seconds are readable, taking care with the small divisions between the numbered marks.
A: 2,42
